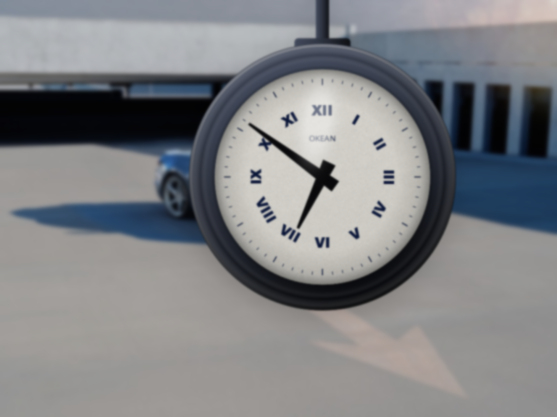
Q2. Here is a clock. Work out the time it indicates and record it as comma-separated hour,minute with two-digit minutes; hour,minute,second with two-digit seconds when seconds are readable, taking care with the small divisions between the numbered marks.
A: 6,51
